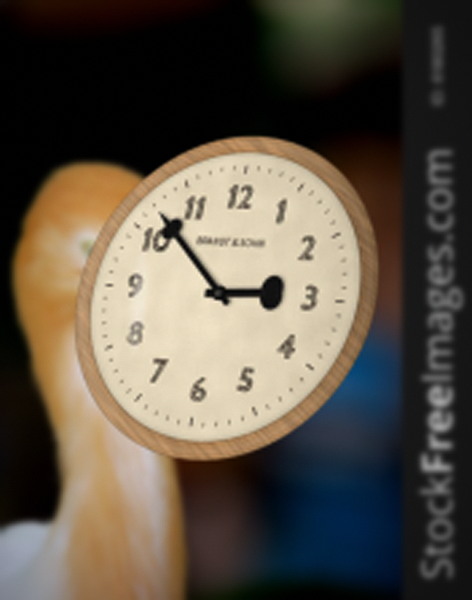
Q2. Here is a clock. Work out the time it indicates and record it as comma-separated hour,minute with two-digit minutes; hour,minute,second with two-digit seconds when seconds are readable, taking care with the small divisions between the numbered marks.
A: 2,52
